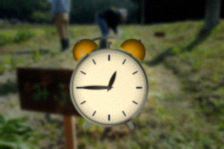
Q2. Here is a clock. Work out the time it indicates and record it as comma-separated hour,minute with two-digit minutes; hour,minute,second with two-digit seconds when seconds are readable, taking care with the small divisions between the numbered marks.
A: 12,45
